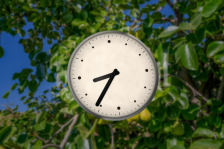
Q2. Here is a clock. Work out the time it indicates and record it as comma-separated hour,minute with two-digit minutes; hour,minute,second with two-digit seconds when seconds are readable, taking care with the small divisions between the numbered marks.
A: 8,36
